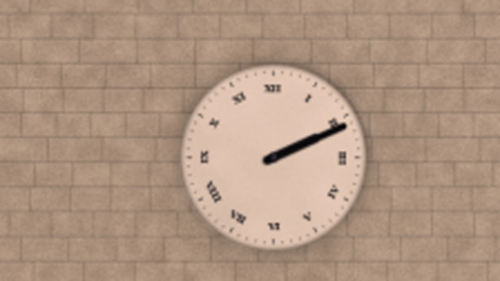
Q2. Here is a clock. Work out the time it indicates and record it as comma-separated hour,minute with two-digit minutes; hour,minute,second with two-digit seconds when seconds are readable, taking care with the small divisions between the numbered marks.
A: 2,11
